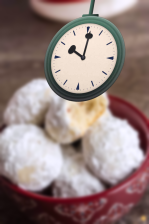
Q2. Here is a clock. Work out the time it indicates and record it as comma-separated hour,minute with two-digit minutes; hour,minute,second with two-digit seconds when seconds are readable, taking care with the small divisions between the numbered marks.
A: 10,01
